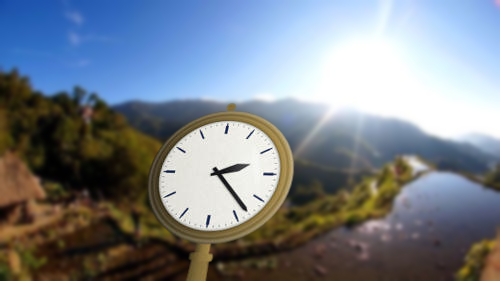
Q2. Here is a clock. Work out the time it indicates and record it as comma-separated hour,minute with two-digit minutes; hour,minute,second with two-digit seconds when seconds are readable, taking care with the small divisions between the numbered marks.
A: 2,23
